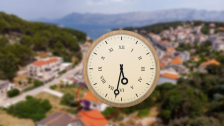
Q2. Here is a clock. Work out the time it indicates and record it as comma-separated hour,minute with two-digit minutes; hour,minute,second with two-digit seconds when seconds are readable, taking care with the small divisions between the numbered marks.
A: 5,32
